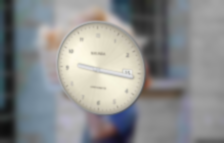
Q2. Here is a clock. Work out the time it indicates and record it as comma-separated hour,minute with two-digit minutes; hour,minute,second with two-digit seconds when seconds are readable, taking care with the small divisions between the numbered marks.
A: 9,16
